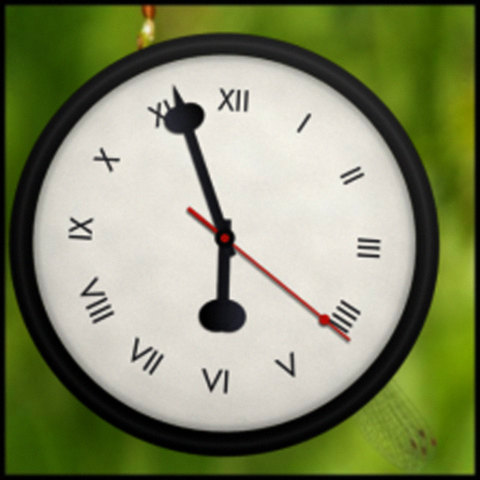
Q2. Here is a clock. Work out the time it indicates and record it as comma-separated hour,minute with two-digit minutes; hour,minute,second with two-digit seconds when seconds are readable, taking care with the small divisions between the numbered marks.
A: 5,56,21
